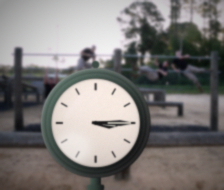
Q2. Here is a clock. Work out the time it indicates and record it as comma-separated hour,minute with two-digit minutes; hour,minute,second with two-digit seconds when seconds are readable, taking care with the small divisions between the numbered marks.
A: 3,15
